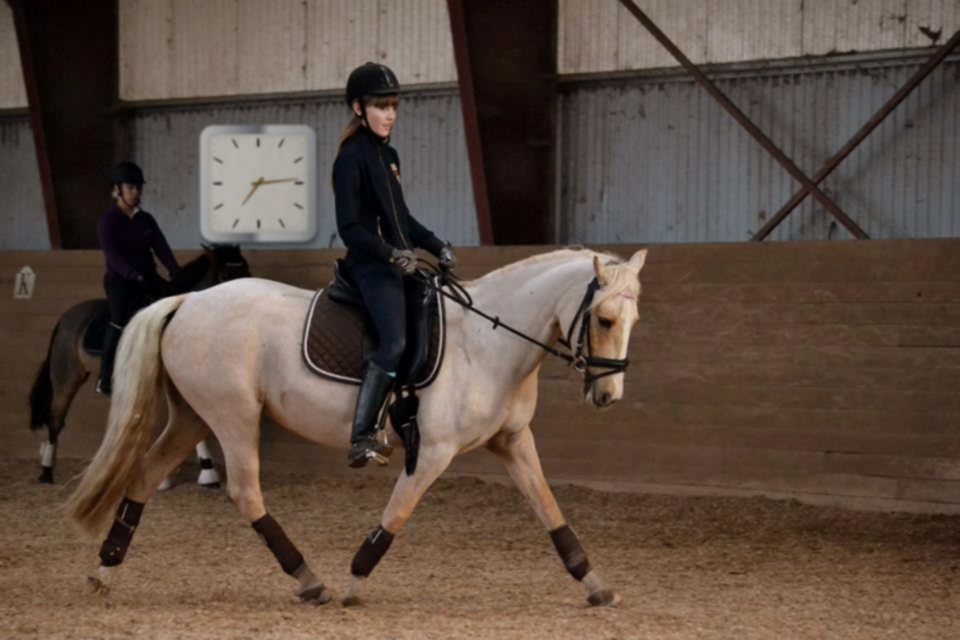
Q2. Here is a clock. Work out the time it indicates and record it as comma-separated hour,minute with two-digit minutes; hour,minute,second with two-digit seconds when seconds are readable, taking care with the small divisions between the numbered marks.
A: 7,14
